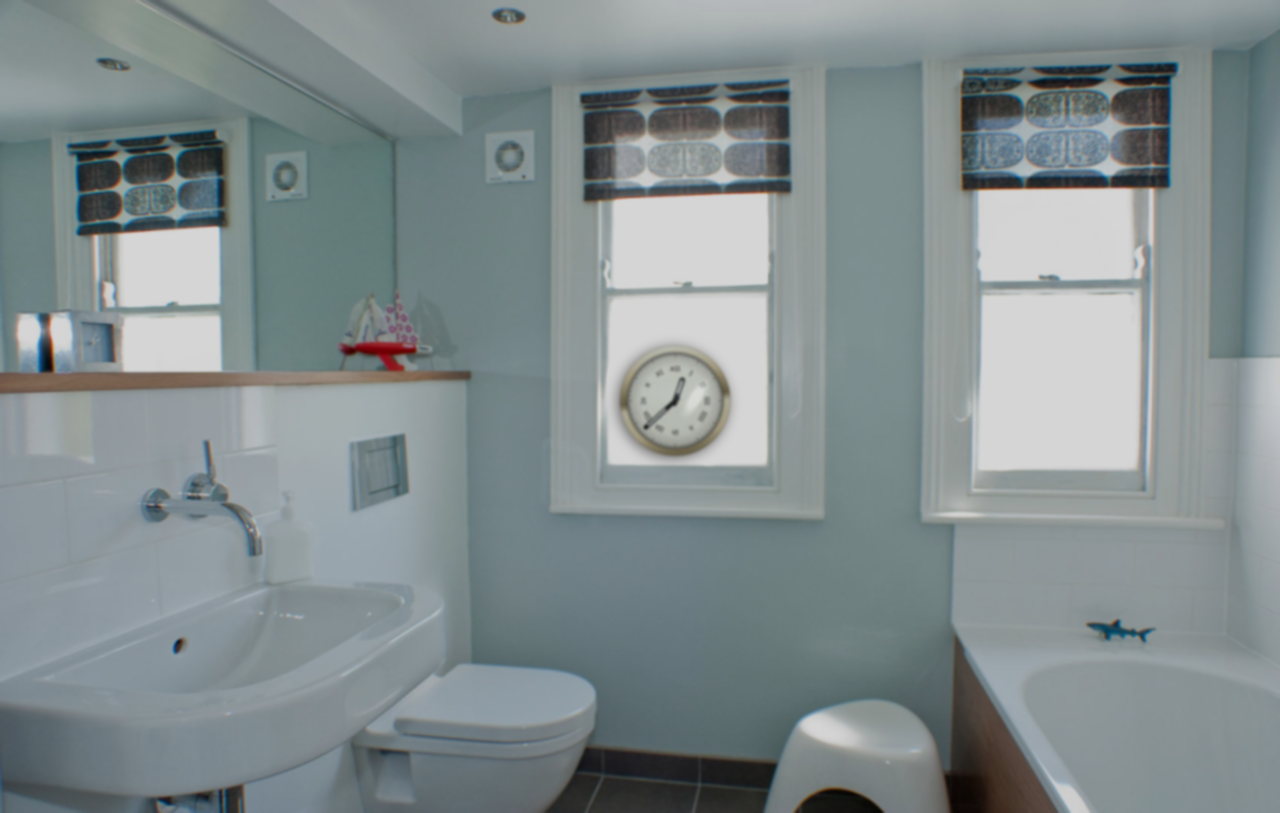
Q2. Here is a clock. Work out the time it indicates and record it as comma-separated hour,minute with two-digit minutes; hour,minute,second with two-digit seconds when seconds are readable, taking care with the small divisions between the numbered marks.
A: 12,38
